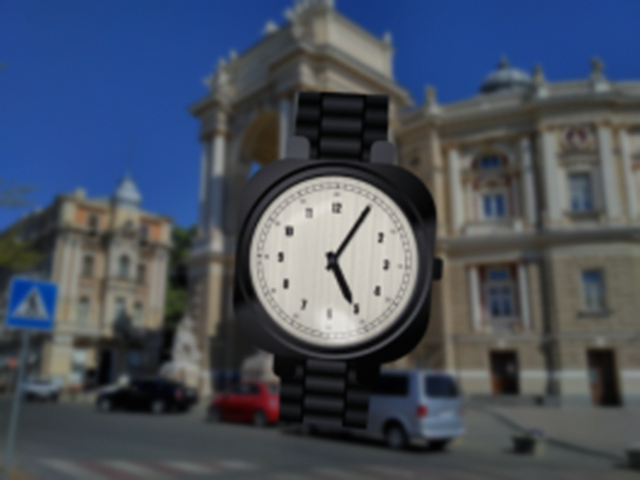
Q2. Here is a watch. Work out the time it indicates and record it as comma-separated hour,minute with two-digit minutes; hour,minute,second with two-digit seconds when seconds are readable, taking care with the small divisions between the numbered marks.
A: 5,05
